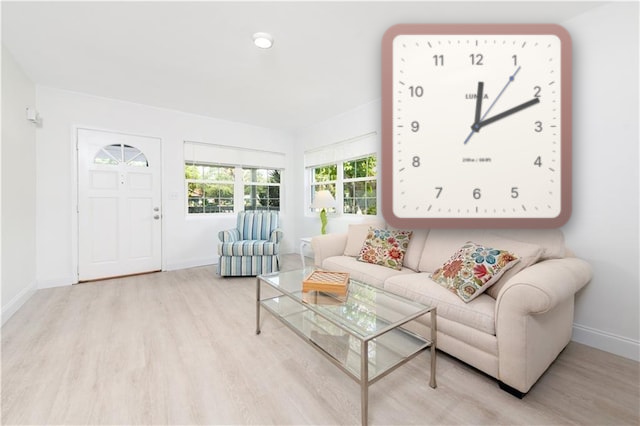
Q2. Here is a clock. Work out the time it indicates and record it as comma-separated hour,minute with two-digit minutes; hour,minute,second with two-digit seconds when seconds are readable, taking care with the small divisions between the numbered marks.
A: 12,11,06
